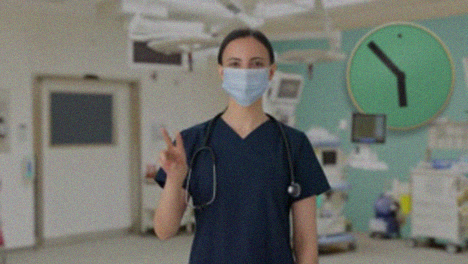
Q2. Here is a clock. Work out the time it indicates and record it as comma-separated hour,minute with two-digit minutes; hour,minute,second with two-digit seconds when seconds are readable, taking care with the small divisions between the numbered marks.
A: 5,53
